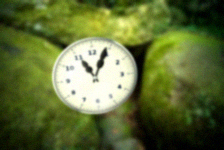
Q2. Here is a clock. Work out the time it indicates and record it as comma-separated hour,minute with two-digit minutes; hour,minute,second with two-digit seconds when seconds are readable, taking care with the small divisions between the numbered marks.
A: 11,04
